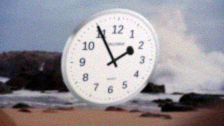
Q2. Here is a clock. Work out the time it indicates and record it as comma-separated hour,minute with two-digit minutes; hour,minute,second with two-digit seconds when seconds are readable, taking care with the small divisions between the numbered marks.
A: 1,55
